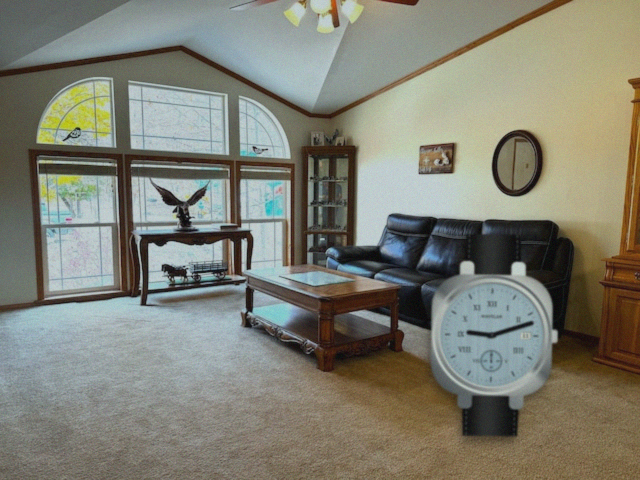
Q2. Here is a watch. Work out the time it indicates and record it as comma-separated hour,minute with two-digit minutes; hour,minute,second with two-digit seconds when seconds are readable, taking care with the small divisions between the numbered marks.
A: 9,12
